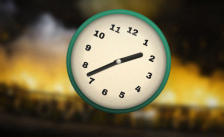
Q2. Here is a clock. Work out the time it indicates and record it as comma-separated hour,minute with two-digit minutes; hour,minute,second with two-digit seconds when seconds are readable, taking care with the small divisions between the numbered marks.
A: 1,37
